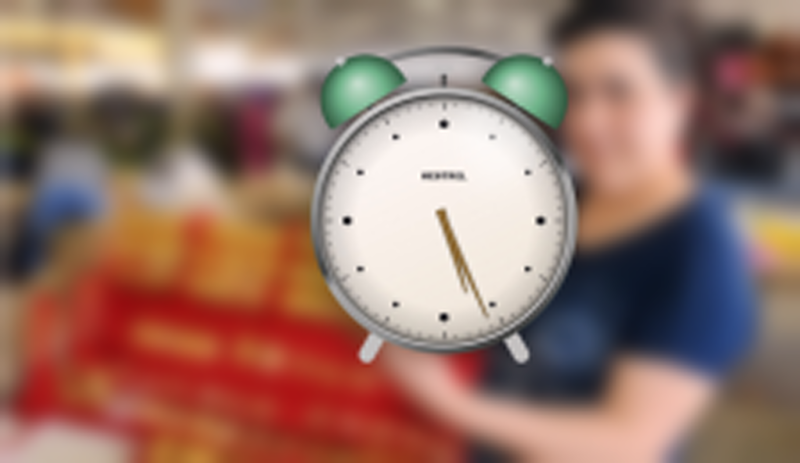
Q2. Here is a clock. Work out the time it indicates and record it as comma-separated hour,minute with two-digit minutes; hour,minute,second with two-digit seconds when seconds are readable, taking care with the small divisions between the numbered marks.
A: 5,26
